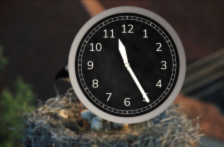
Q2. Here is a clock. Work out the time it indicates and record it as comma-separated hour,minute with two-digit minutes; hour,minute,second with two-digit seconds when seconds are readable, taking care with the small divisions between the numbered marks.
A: 11,25
